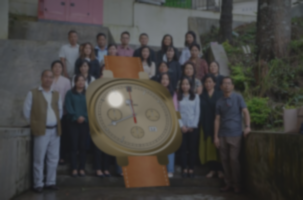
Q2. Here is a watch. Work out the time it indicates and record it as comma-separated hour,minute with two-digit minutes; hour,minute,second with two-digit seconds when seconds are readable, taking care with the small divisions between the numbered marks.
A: 11,41
